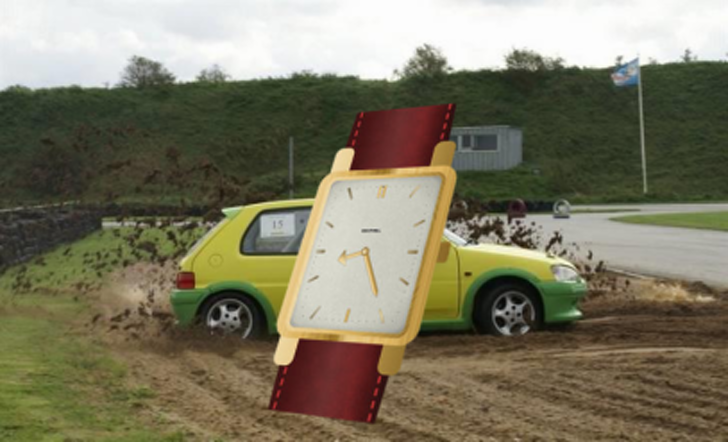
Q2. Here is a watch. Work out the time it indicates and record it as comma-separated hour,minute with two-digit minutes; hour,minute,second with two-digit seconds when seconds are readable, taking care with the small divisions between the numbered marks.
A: 8,25
